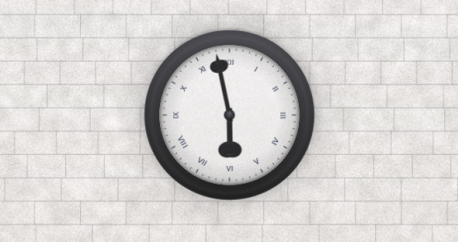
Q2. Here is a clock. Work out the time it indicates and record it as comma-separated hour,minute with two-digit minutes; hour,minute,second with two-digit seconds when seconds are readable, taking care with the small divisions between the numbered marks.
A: 5,58
